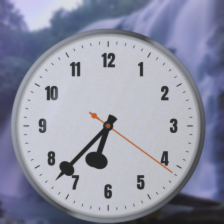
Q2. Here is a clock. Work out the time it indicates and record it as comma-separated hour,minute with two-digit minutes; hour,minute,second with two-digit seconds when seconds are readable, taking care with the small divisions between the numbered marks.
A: 6,37,21
